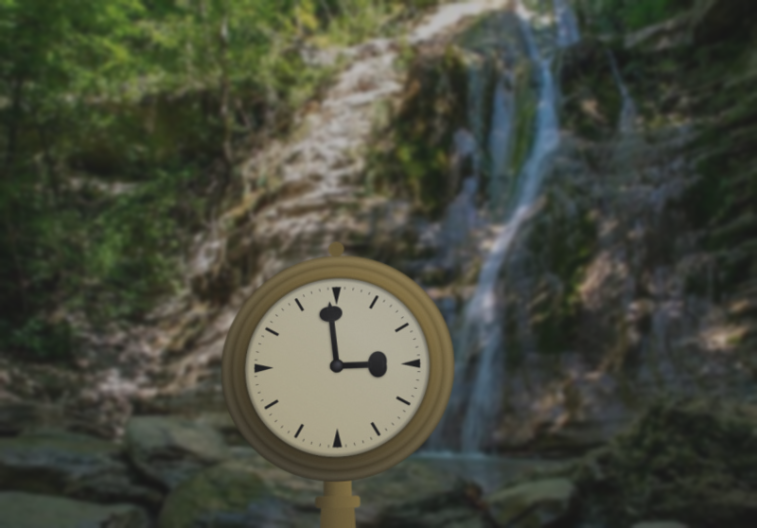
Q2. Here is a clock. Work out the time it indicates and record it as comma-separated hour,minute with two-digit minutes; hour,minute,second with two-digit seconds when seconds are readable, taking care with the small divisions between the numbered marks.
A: 2,59
